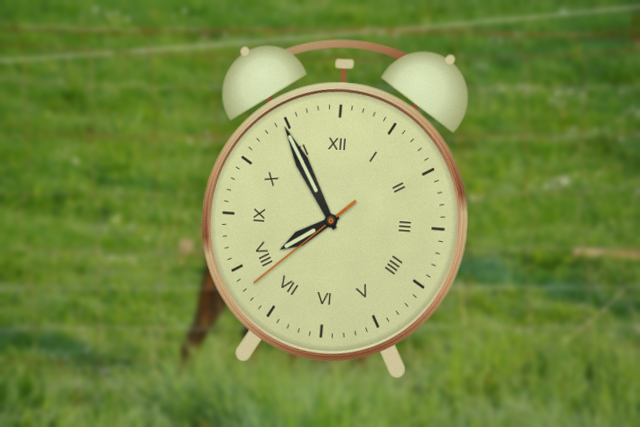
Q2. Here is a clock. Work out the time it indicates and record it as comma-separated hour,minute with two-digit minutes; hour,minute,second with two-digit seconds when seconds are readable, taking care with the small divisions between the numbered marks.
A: 7,54,38
